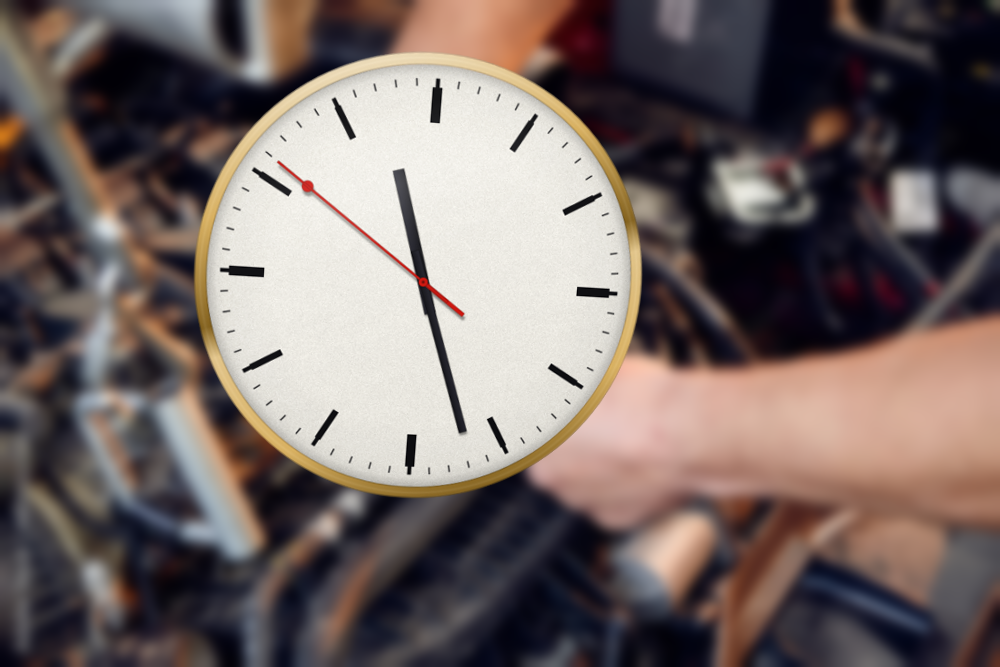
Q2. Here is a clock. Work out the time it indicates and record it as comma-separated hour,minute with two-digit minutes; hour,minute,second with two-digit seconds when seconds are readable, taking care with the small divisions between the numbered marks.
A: 11,26,51
